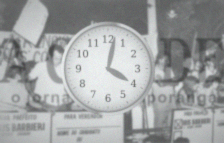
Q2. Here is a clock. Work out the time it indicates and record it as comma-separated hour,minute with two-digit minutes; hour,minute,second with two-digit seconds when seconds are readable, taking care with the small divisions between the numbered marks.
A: 4,02
